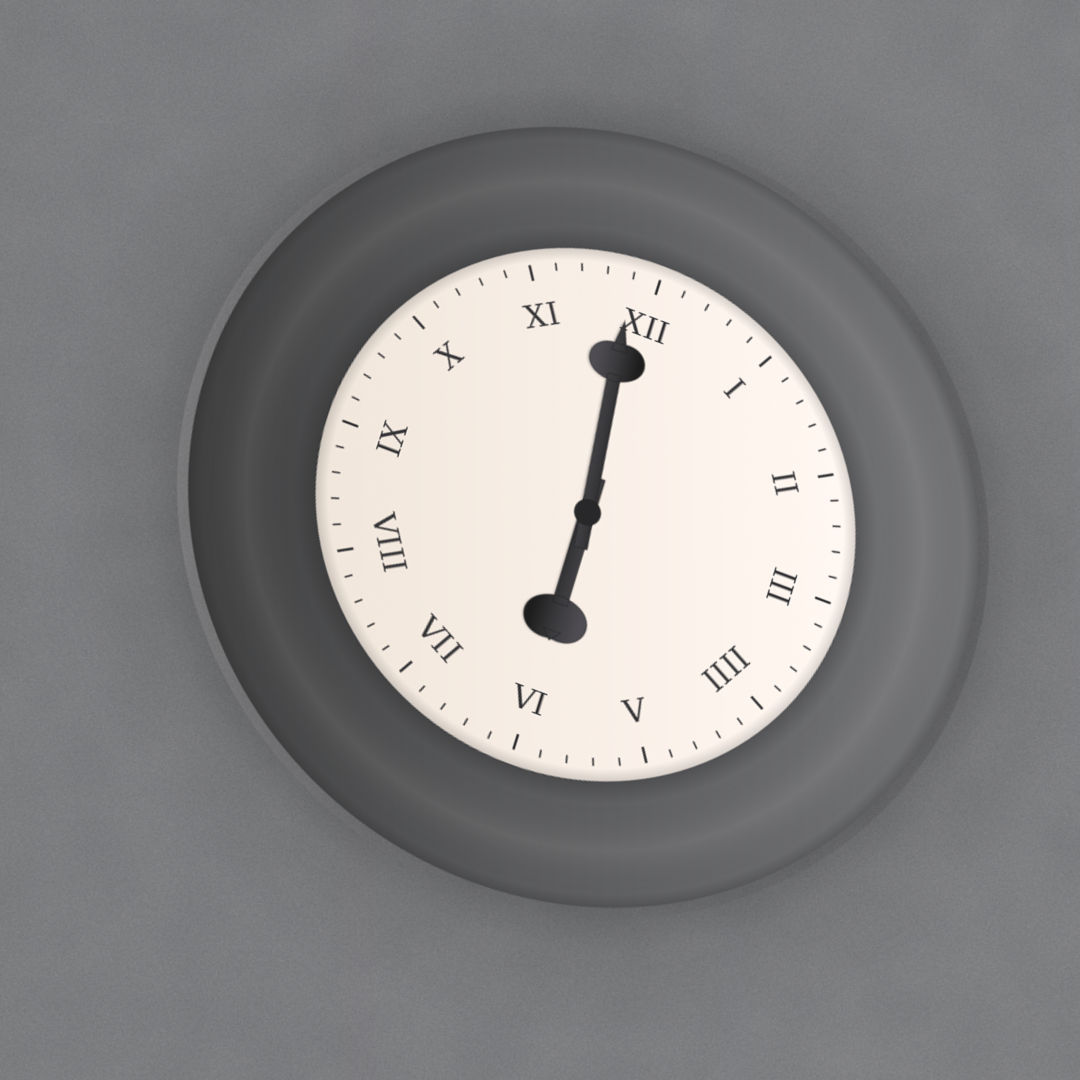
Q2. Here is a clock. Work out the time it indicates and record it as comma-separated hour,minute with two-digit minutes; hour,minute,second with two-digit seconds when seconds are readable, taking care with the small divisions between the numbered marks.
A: 5,59
